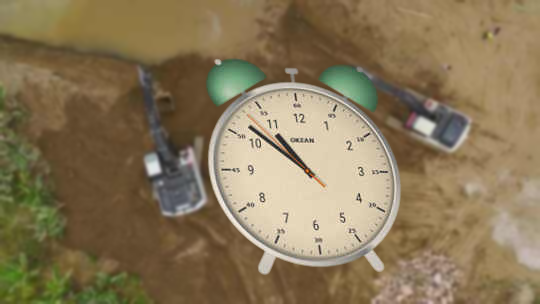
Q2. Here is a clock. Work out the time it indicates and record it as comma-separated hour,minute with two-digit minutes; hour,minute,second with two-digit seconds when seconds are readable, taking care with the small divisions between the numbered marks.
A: 10,51,53
